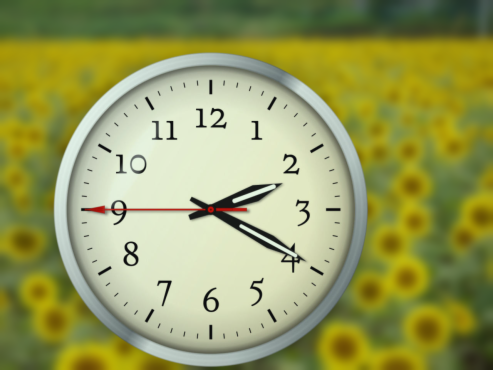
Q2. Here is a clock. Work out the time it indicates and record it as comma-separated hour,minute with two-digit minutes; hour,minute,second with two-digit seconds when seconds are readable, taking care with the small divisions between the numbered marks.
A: 2,19,45
